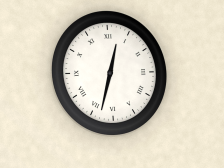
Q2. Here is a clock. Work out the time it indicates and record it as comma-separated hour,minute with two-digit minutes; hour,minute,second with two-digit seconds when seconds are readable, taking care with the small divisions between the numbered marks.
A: 12,33
